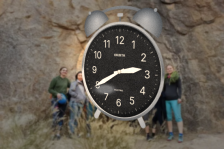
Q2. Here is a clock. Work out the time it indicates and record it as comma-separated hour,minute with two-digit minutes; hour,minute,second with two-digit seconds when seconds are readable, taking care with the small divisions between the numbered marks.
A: 2,40
